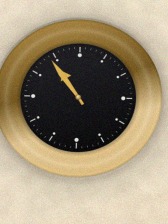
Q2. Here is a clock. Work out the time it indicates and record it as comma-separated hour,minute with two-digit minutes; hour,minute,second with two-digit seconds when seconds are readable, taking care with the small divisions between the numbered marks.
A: 10,54
